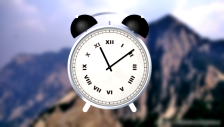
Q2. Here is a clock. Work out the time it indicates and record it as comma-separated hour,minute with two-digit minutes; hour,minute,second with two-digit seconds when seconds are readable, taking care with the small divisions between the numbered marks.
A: 11,09
